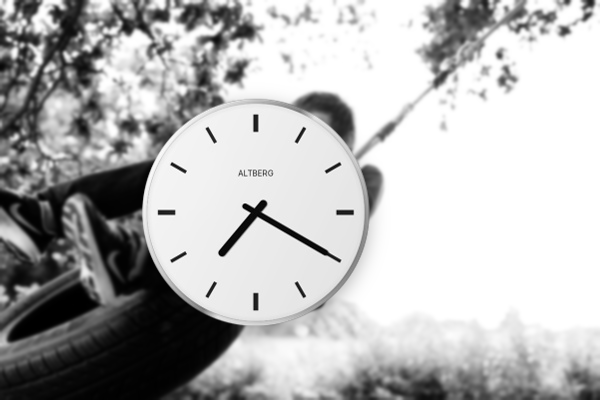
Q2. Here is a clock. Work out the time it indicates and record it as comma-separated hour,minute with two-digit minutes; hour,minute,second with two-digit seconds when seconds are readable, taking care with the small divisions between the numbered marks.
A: 7,20
